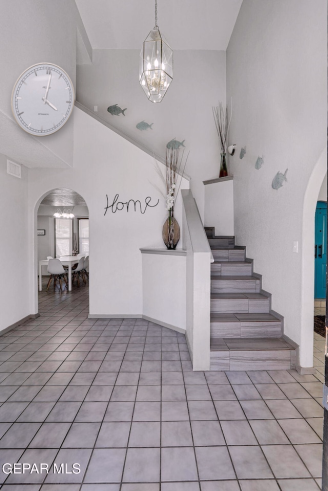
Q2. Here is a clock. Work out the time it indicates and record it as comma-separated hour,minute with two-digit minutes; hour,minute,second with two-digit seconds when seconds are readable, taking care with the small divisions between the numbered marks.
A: 4,01
